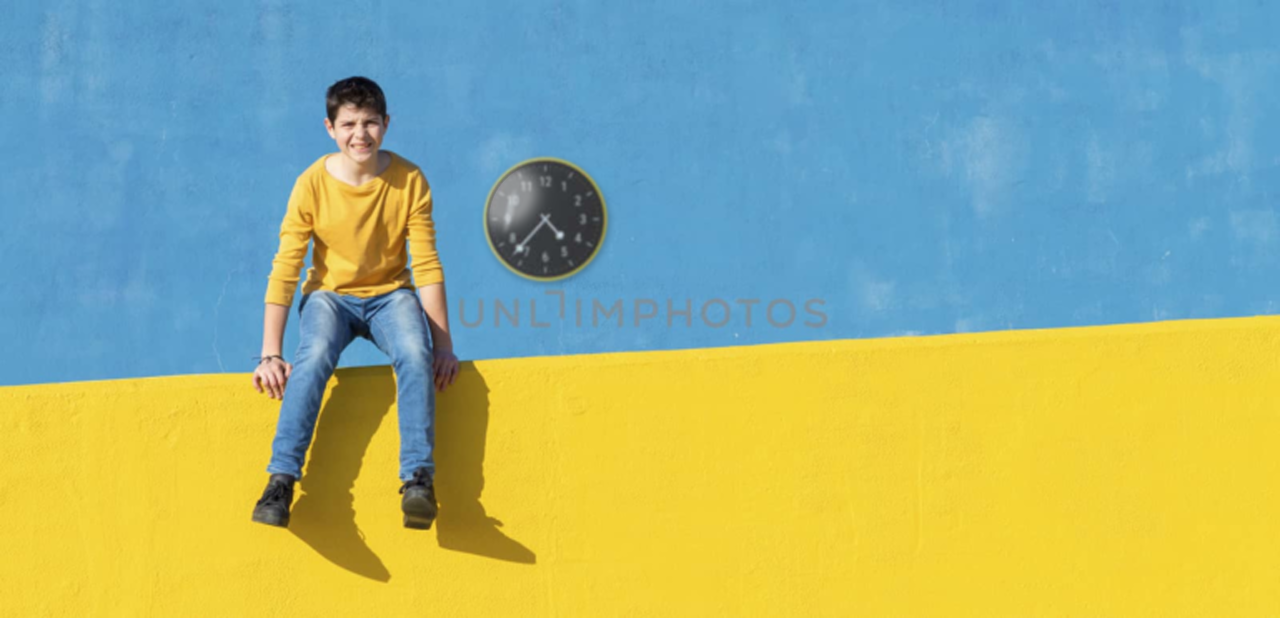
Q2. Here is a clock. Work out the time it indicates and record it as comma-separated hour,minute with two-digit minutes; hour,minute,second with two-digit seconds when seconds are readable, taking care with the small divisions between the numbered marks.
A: 4,37
